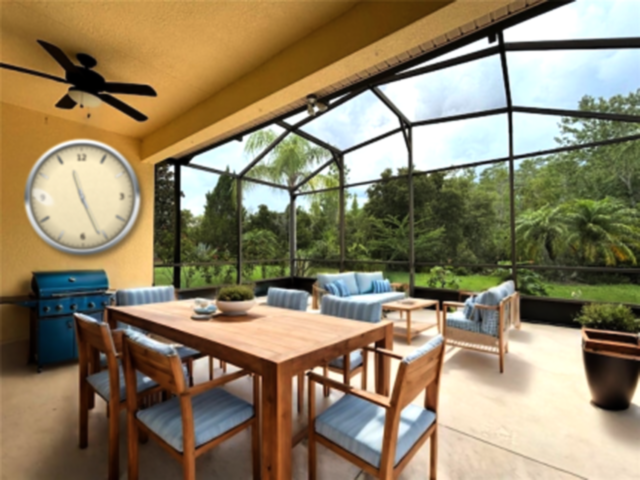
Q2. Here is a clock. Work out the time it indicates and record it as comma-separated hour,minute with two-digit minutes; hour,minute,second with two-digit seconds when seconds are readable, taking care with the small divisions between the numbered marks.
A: 11,26
